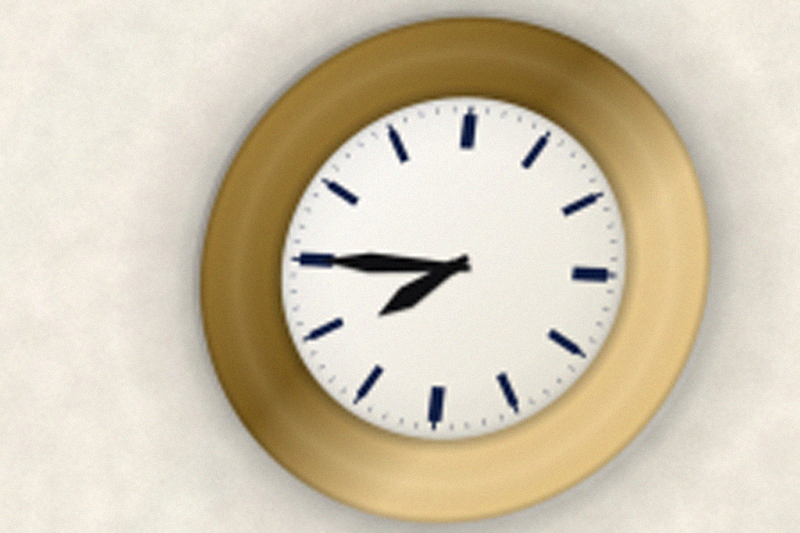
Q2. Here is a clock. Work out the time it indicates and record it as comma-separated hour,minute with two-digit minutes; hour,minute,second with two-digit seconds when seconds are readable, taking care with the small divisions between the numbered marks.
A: 7,45
